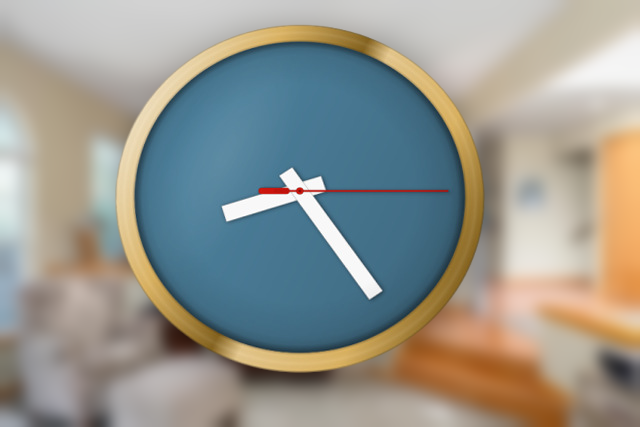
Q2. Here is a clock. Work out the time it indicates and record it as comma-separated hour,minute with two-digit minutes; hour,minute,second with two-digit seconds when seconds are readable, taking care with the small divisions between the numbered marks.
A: 8,24,15
